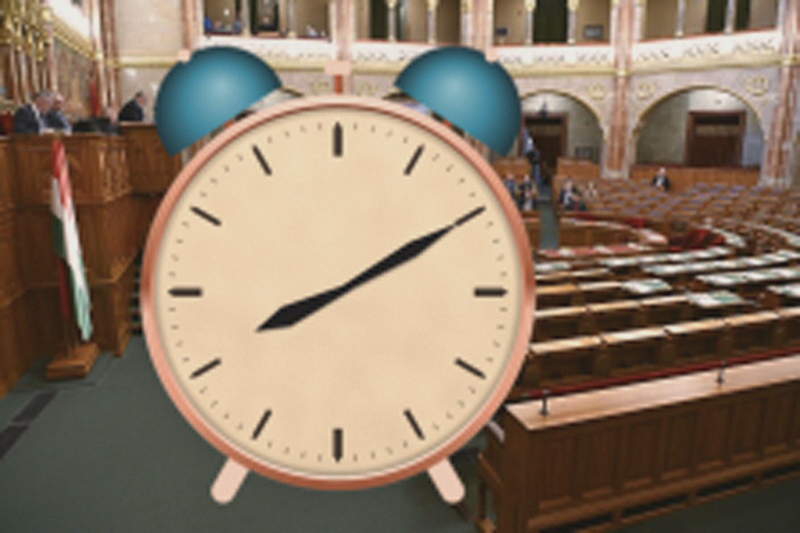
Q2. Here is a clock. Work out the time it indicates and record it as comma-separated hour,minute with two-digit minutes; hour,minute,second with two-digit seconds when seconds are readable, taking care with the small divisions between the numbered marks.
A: 8,10
